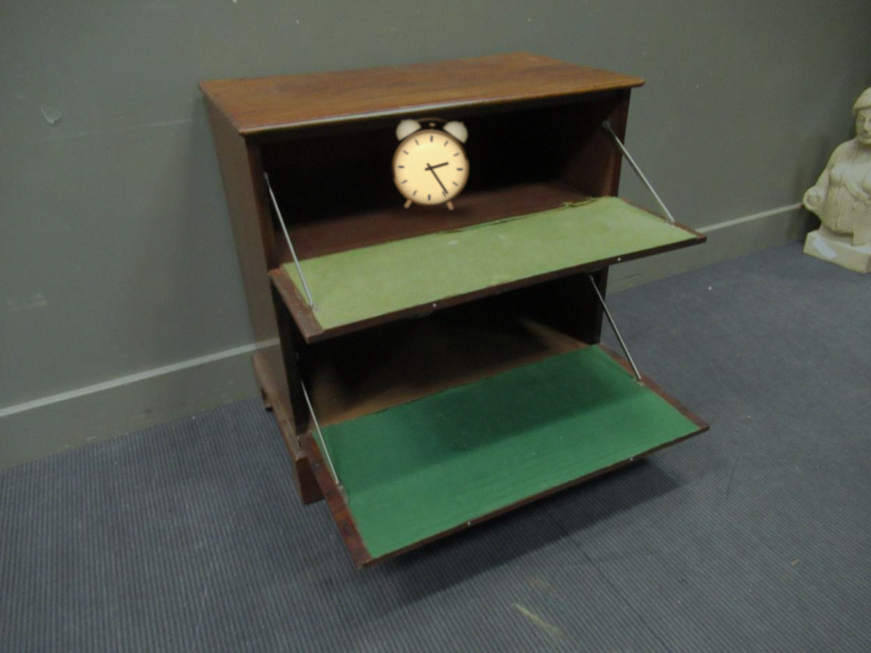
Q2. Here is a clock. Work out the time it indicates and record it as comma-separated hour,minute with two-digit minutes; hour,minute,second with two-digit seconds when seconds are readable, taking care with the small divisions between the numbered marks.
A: 2,24
